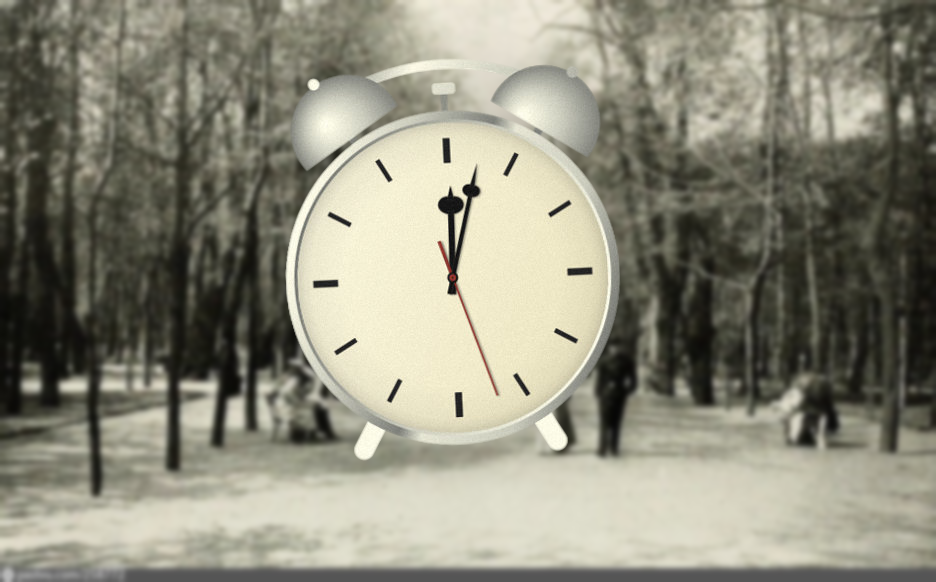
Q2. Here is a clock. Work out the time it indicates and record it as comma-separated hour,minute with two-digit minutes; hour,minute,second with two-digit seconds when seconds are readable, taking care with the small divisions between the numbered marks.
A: 12,02,27
